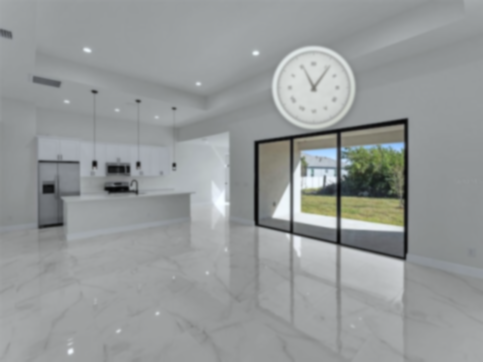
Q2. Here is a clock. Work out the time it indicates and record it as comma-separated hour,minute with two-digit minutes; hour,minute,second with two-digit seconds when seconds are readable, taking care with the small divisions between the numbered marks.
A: 11,06
